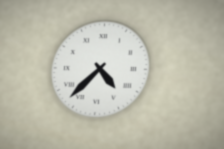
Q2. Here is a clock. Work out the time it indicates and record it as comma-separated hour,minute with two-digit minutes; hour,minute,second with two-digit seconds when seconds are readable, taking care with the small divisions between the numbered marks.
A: 4,37
